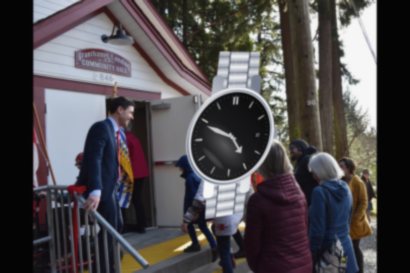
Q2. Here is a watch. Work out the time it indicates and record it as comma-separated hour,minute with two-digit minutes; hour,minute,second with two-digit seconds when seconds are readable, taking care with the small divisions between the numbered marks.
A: 4,49
